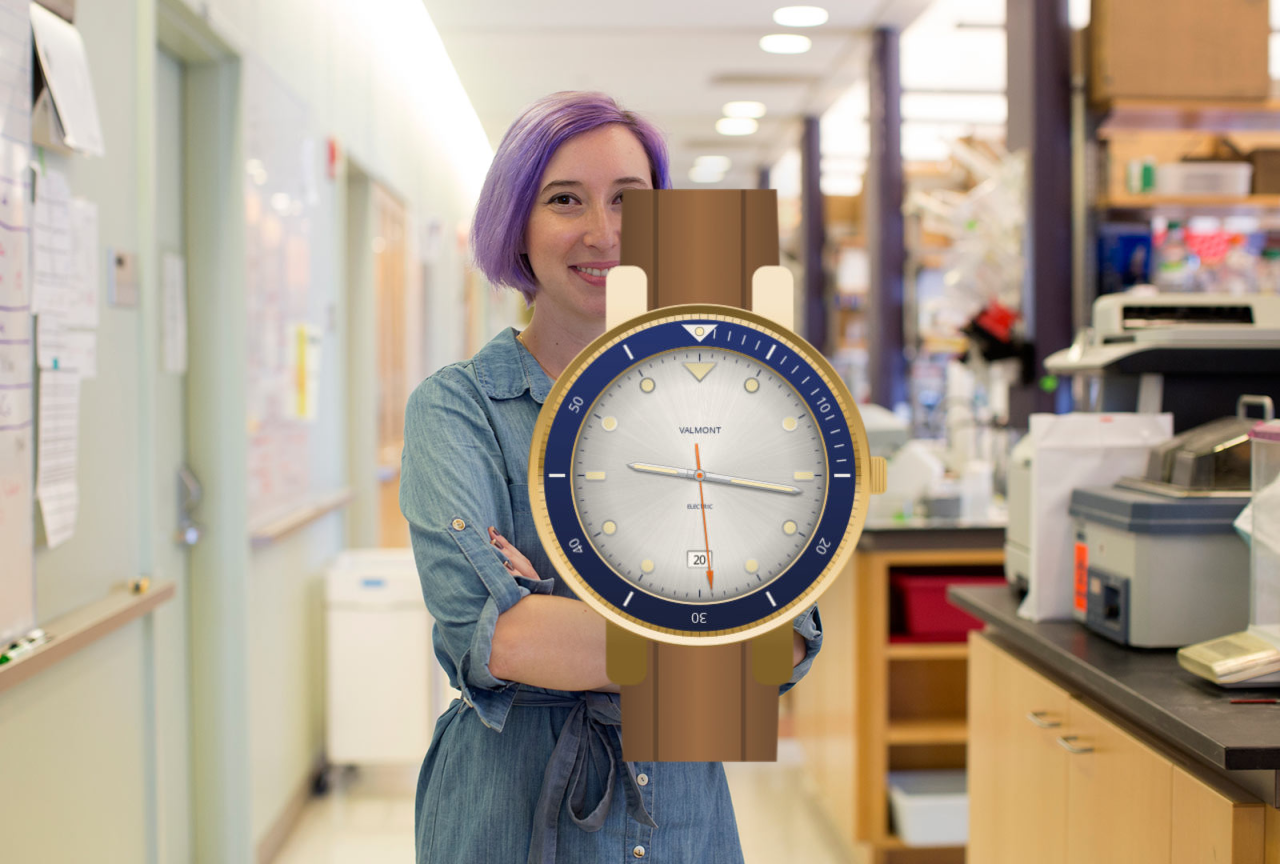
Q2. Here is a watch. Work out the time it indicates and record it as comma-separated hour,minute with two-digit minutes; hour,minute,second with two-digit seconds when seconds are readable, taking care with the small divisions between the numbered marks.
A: 9,16,29
